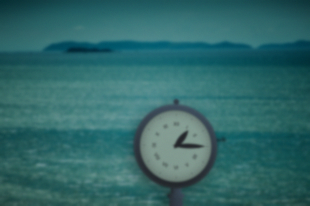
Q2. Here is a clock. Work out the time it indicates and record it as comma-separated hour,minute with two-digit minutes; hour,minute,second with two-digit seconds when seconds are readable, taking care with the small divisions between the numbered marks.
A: 1,15
